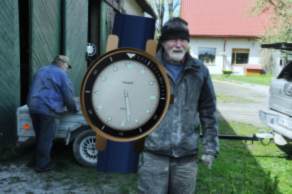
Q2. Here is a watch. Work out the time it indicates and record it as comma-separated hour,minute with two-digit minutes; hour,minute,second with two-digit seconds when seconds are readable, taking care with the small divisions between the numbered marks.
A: 5,28
